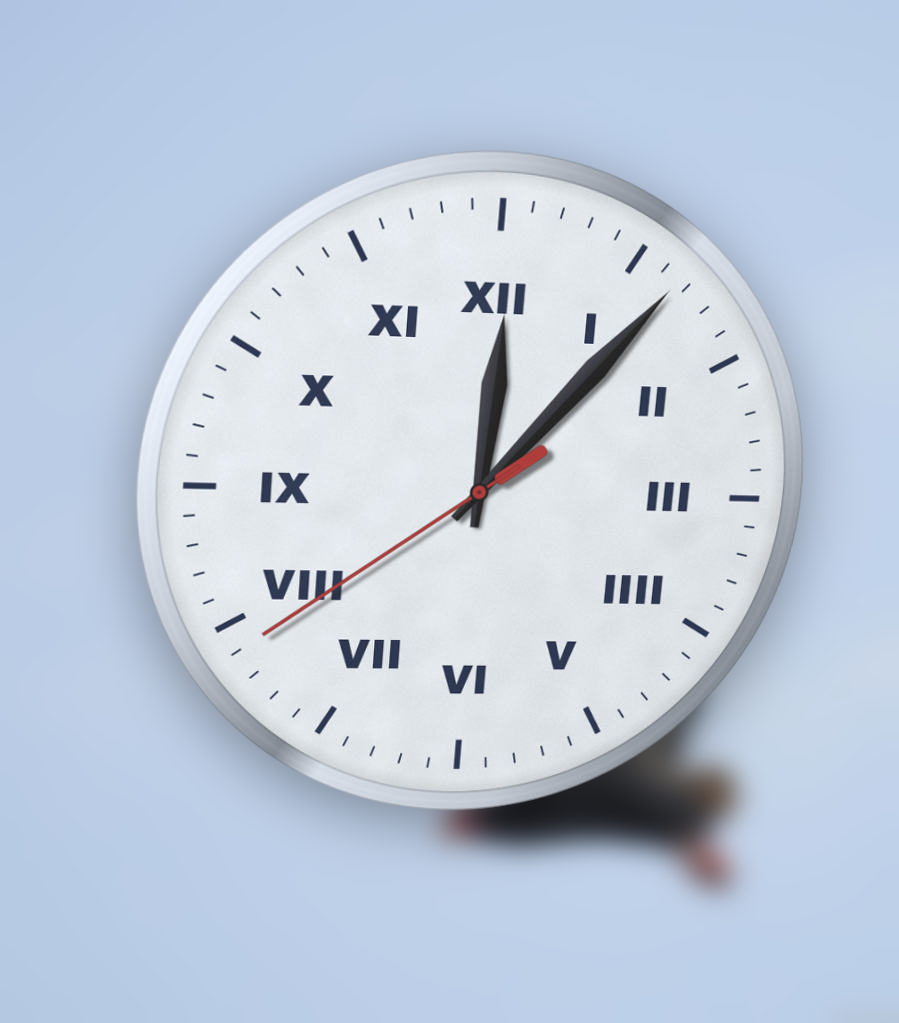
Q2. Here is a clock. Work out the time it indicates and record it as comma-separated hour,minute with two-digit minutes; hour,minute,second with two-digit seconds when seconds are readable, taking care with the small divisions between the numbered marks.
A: 12,06,39
